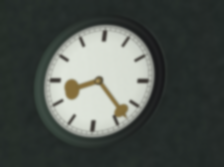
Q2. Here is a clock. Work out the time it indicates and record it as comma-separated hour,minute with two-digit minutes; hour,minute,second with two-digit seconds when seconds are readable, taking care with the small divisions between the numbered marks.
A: 8,23
